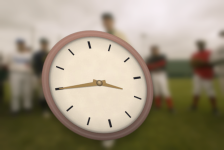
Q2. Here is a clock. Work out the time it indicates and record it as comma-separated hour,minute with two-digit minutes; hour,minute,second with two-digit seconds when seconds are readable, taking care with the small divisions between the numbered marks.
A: 3,45
